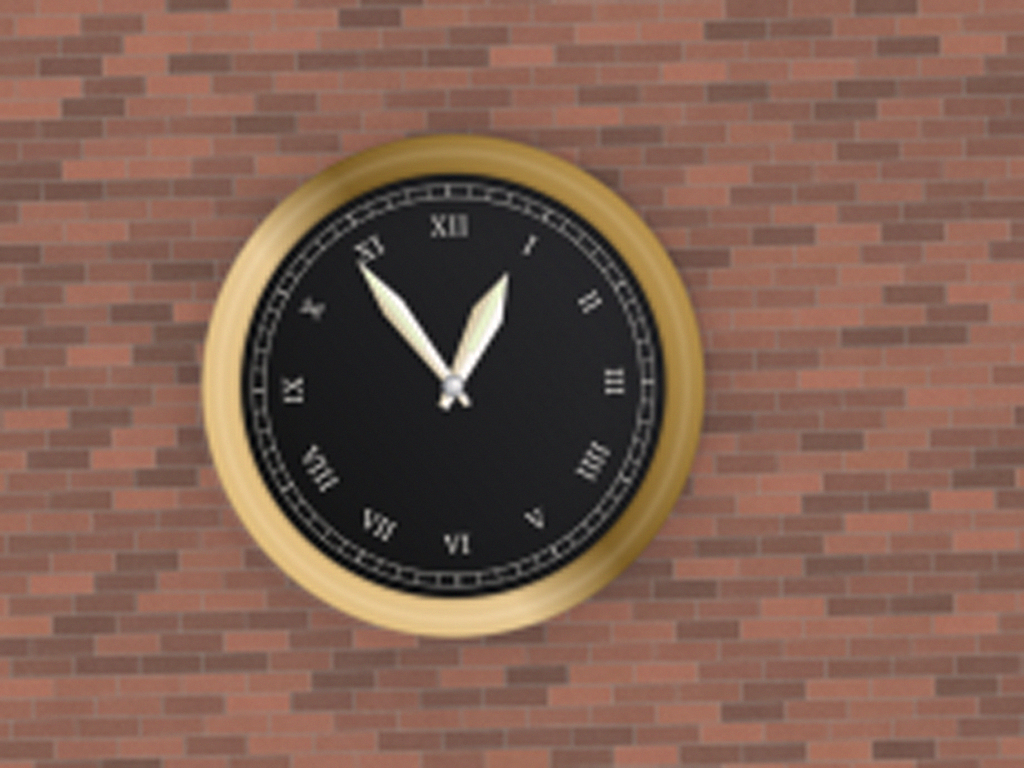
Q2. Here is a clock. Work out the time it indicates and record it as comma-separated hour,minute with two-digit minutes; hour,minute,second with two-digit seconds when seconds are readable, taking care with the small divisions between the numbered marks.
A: 12,54
